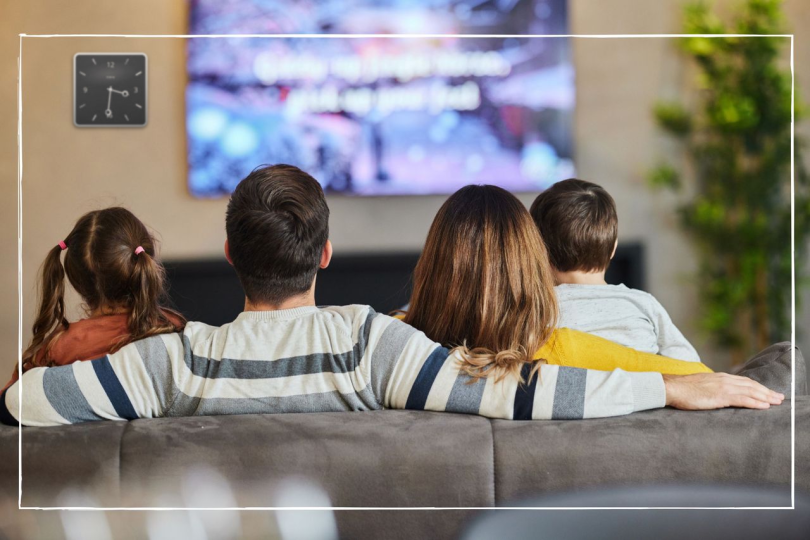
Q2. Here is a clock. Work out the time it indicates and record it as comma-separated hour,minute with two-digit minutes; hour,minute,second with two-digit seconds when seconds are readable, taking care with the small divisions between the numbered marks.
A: 3,31
